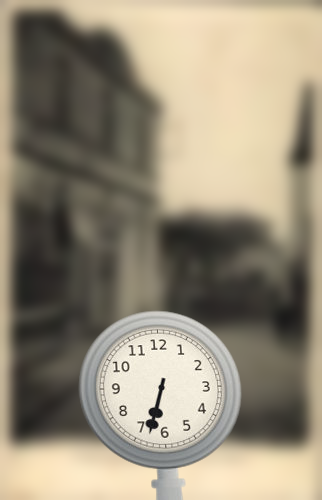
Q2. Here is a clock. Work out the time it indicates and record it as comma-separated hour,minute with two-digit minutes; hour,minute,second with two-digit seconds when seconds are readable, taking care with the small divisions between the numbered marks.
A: 6,33
